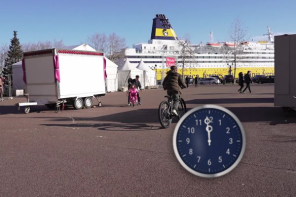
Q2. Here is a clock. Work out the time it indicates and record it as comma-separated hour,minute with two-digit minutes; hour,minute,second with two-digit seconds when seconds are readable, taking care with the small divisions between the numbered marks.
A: 11,59
